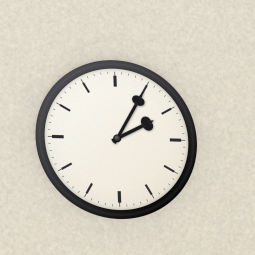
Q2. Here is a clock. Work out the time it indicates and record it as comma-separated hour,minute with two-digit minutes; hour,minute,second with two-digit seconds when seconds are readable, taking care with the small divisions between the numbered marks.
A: 2,05
